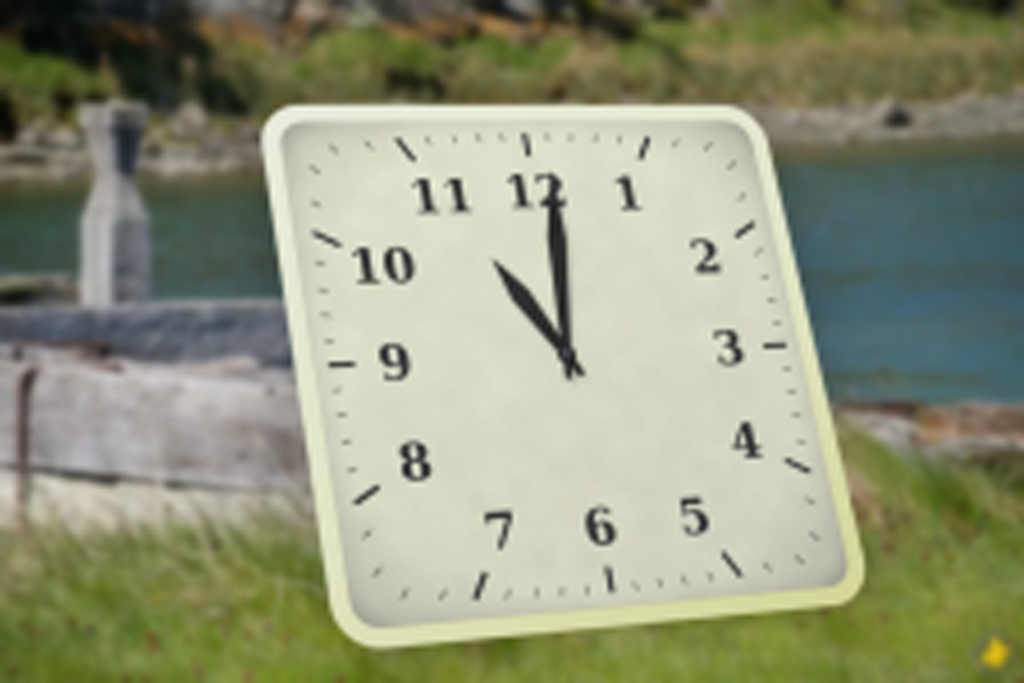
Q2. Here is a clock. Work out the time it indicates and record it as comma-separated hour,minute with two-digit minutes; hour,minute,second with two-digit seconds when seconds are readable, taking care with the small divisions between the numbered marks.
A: 11,01
